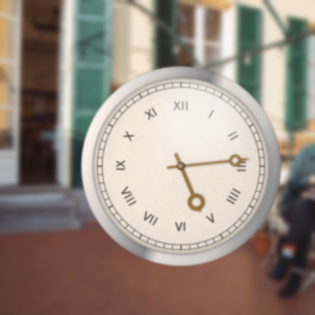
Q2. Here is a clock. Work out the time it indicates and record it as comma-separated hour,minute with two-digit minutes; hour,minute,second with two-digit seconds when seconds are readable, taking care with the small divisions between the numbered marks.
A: 5,14
